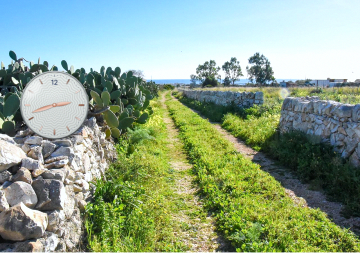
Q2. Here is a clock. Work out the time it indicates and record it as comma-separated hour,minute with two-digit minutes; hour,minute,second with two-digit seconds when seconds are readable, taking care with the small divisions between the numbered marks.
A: 2,42
